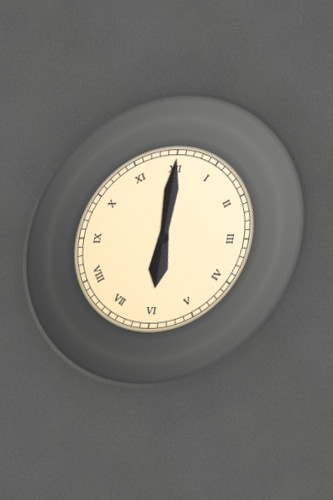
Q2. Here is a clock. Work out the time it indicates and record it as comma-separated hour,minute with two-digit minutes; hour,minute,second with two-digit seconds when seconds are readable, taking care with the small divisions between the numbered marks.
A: 6,00
